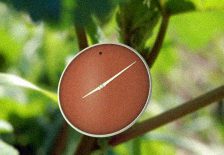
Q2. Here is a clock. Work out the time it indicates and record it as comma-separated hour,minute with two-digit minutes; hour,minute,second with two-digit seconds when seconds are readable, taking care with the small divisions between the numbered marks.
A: 8,10
